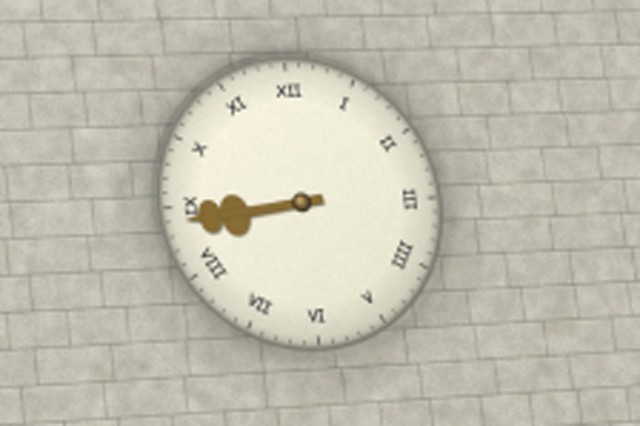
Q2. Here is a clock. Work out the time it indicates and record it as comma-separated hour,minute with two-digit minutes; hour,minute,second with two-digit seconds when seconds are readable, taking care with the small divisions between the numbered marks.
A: 8,44
